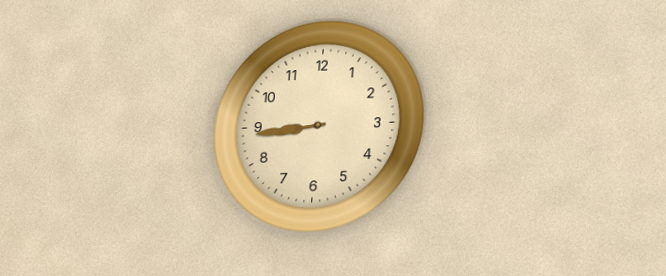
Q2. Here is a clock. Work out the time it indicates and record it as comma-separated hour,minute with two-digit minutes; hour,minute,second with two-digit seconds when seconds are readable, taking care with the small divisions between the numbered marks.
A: 8,44
